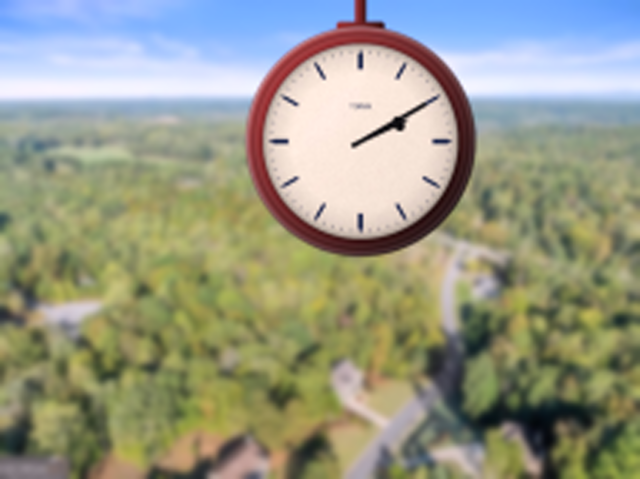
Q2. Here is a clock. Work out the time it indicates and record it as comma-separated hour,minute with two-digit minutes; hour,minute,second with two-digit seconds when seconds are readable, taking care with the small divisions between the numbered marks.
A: 2,10
